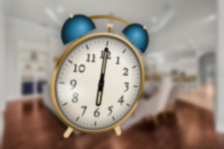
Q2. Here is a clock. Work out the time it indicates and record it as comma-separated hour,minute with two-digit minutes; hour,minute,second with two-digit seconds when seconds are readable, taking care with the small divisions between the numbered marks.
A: 6,00
